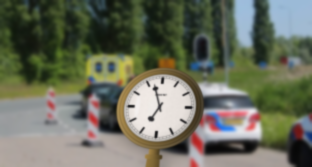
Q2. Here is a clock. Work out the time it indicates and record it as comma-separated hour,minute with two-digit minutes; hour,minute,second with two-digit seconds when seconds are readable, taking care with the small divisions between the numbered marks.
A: 6,57
